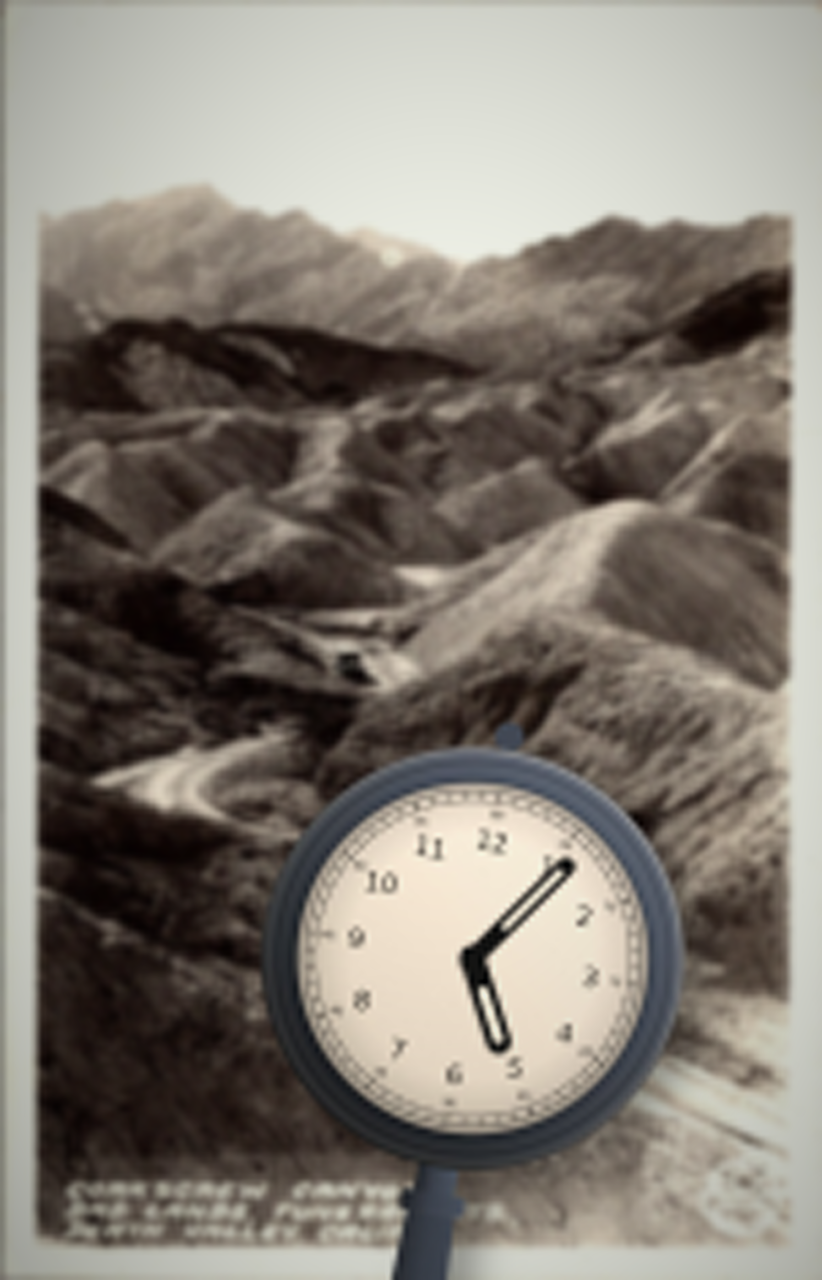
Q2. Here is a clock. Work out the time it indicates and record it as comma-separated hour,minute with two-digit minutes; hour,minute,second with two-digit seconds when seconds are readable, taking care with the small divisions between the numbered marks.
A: 5,06
